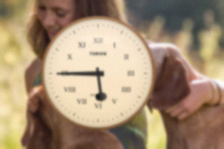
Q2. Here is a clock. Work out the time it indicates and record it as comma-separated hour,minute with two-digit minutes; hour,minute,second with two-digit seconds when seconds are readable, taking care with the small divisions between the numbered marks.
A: 5,45
